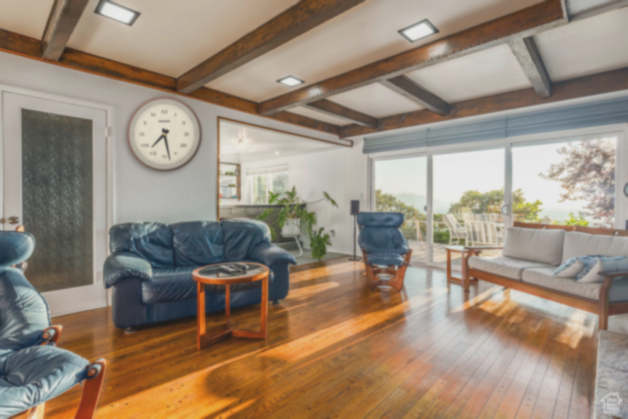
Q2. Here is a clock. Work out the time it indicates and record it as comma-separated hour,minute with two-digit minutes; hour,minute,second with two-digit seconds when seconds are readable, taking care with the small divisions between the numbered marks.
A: 7,28
